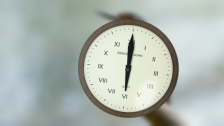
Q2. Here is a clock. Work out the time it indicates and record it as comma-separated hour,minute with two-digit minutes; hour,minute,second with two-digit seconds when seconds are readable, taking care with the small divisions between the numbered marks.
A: 6,00
